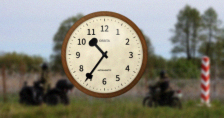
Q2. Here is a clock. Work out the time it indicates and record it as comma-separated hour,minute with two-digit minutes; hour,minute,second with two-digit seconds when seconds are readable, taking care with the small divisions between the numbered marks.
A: 10,36
